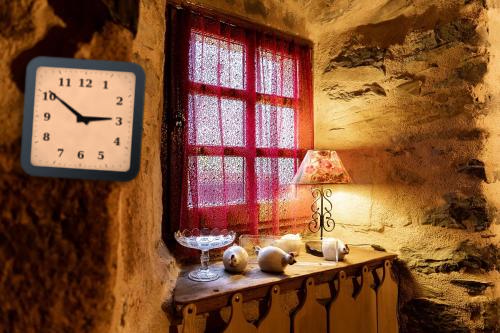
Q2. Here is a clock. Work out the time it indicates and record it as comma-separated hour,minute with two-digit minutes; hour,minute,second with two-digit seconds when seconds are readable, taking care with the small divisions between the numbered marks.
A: 2,51
